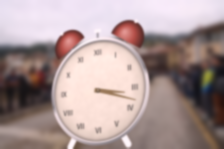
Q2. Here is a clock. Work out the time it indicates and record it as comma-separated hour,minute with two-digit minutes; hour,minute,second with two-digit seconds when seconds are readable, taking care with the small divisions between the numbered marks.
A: 3,18
